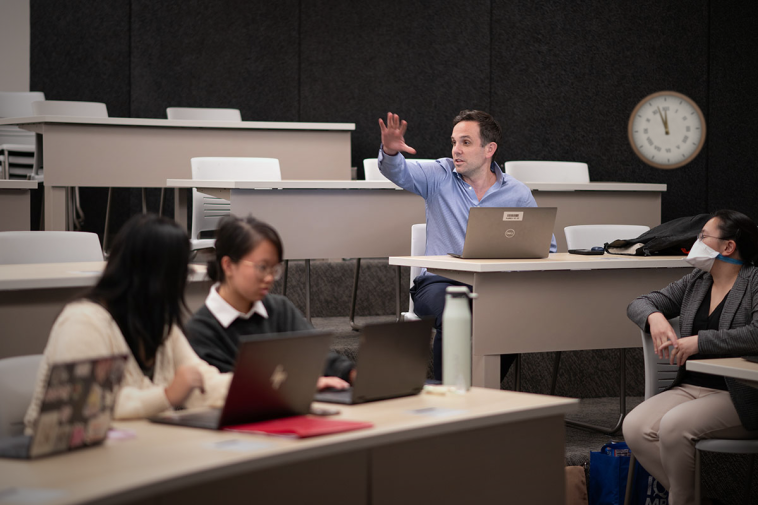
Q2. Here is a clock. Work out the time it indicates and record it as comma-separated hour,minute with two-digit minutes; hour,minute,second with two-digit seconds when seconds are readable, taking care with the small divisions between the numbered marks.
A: 11,57
